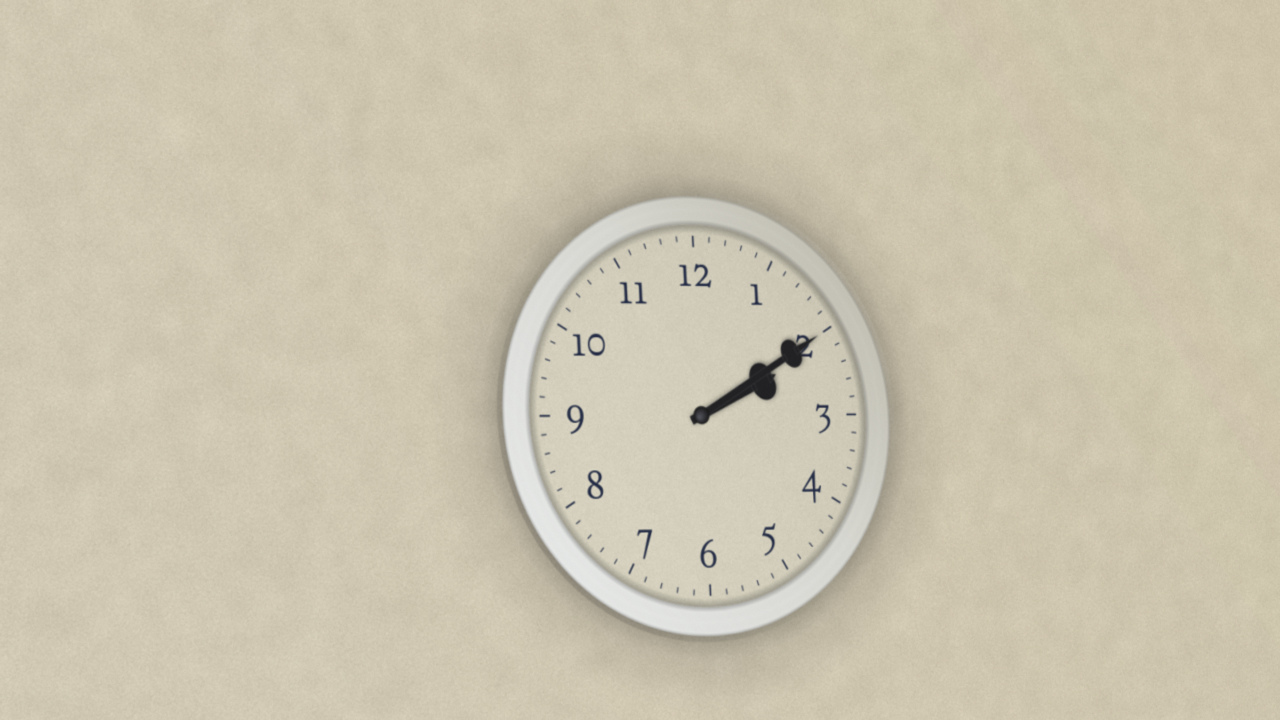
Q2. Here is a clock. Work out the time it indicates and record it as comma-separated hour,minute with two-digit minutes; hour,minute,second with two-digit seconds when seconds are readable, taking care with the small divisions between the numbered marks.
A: 2,10
